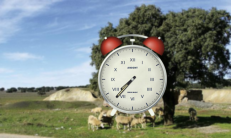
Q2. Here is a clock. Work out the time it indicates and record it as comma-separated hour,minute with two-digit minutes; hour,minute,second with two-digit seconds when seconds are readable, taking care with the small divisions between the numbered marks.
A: 7,37
